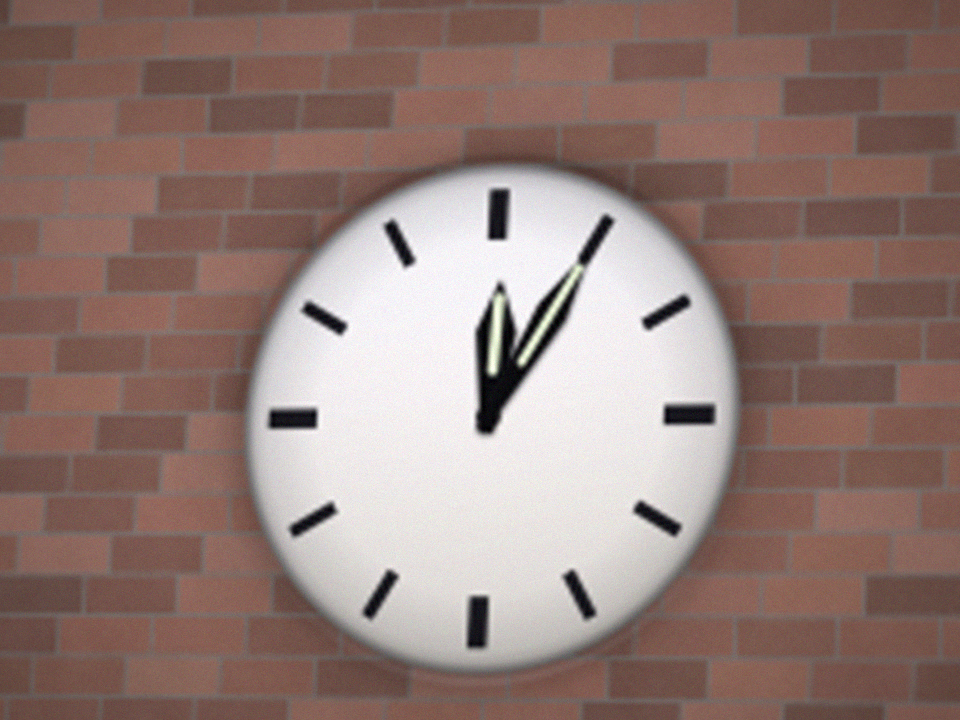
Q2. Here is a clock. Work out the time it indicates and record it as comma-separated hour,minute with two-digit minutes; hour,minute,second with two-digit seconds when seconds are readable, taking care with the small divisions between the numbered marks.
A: 12,05
